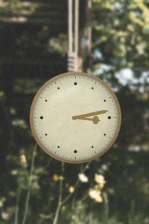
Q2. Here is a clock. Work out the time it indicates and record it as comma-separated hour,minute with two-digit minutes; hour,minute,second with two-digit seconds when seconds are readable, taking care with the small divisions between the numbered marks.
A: 3,13
